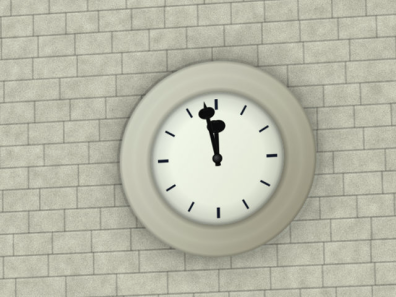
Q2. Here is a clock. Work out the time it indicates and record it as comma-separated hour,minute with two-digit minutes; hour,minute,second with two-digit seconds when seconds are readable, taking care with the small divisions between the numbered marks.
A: 11,58
